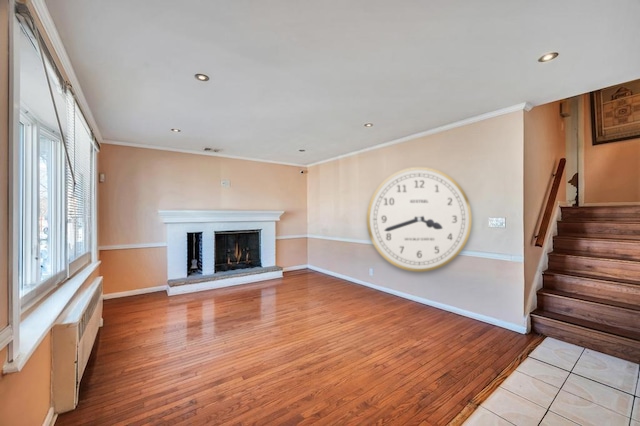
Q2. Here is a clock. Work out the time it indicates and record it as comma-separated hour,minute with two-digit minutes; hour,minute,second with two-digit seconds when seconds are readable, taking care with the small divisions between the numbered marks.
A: 3,42
